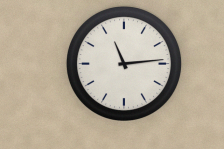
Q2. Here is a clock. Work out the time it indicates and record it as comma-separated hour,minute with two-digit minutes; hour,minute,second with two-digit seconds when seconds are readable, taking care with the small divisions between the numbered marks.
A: 11,14
